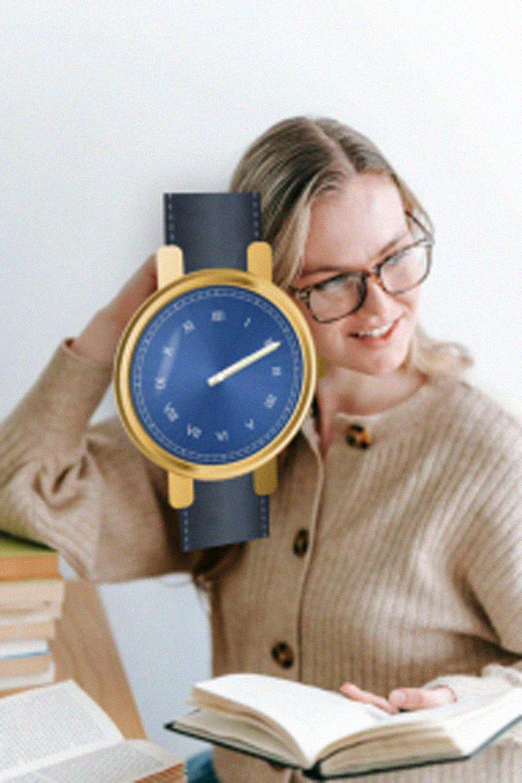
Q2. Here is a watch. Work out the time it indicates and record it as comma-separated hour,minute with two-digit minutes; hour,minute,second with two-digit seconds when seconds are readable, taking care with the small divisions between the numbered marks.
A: 2,11
